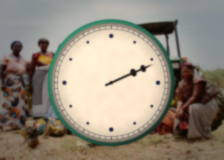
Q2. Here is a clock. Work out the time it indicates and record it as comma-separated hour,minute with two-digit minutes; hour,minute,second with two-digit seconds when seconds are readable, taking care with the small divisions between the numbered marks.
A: 2,11
